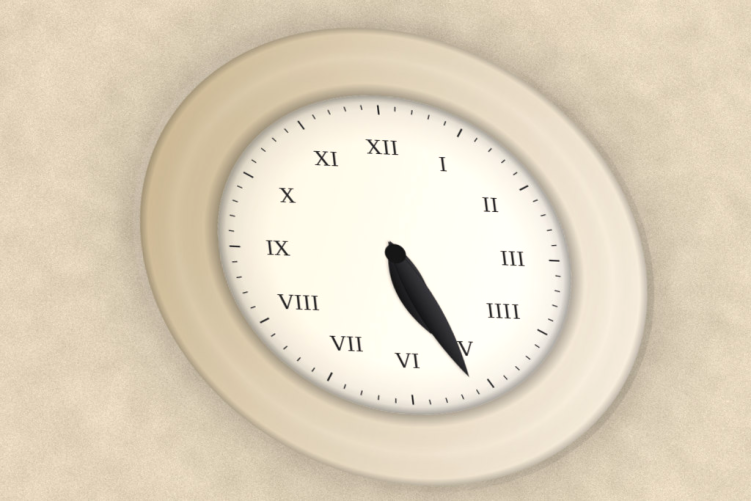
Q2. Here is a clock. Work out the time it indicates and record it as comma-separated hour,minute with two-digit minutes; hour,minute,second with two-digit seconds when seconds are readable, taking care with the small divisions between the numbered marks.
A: 5,26
